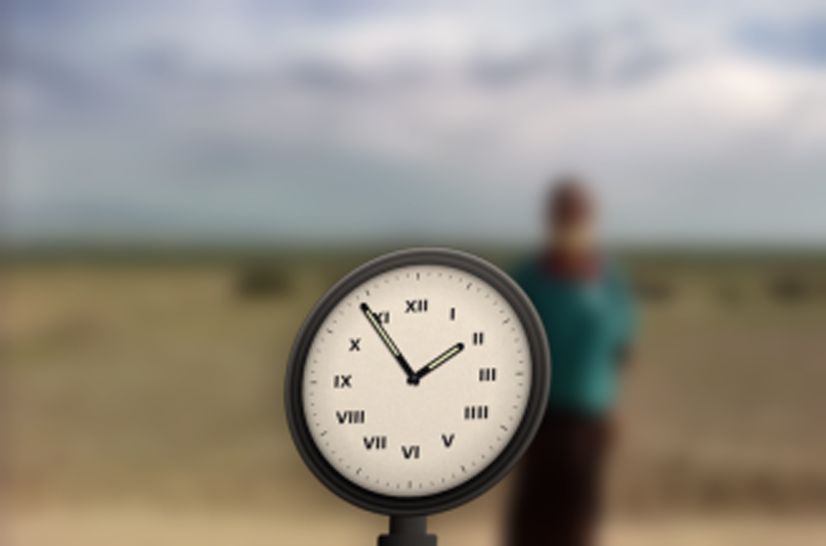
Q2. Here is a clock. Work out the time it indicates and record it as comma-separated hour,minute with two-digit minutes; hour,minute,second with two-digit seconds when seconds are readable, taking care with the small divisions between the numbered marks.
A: 1,54
